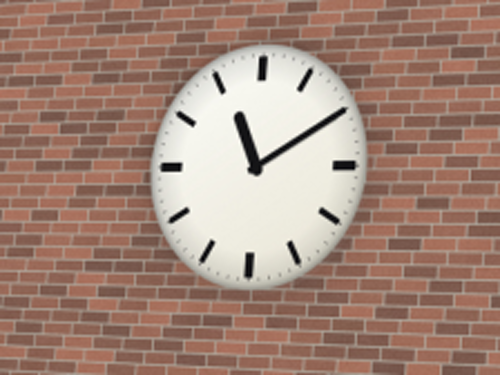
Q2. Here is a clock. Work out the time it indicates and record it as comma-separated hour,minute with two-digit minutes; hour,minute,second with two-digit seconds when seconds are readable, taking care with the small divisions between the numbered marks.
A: 11,10
